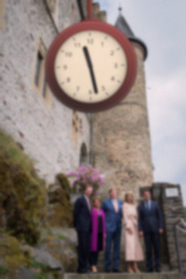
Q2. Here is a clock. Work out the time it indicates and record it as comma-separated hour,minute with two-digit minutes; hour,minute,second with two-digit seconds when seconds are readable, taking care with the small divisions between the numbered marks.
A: 11,28
